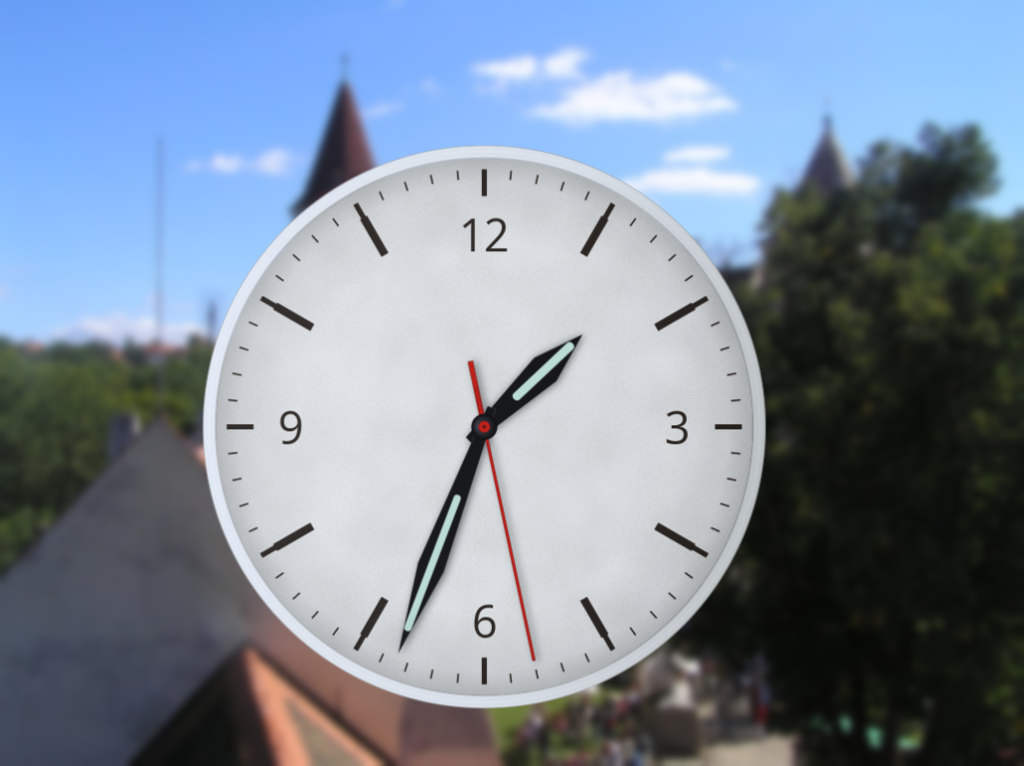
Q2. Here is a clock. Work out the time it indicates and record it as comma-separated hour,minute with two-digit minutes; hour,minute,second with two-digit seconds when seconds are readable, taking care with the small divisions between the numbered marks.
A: 1,33,28
